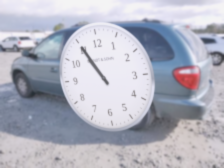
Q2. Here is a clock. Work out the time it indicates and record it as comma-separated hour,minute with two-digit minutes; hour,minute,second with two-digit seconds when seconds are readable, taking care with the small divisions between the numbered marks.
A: 10,55
